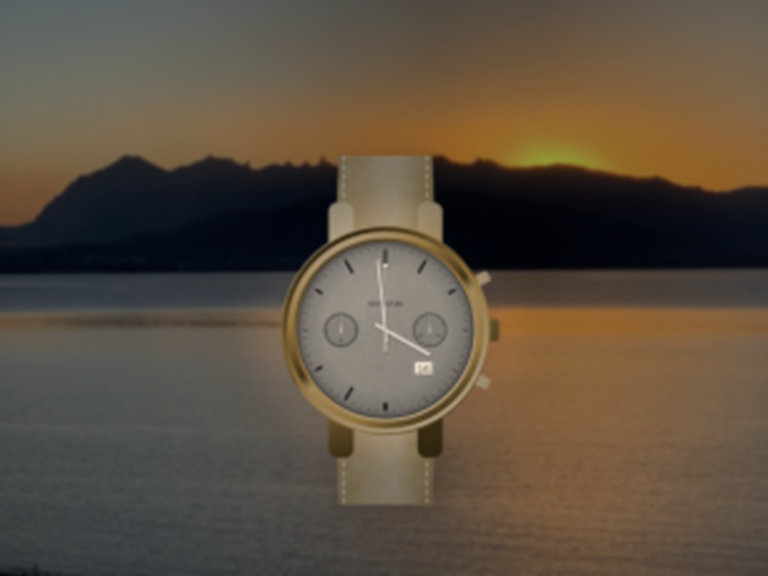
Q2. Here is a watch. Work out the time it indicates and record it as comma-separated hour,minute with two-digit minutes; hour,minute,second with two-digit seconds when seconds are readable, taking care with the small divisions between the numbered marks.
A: 3,59
